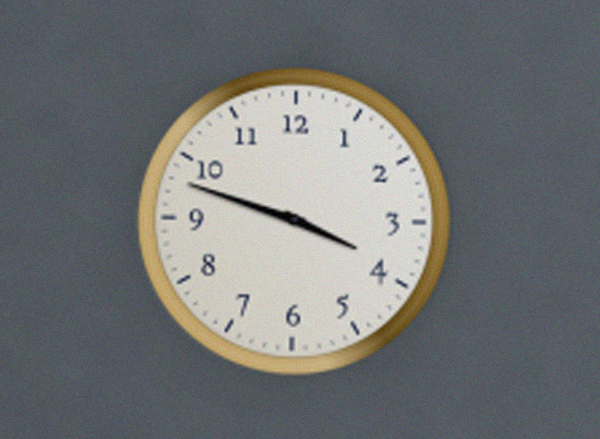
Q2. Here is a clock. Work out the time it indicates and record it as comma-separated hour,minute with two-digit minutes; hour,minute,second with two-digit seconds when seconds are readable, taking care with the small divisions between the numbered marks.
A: 3,48
